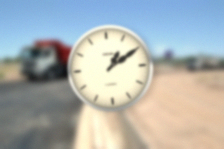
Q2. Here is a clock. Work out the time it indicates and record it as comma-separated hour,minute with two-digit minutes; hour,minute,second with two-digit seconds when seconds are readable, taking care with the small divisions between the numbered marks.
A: 1,10
